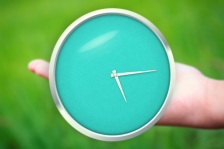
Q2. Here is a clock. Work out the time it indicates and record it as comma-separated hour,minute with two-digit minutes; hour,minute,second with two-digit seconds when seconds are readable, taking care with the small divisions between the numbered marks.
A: 5,14
